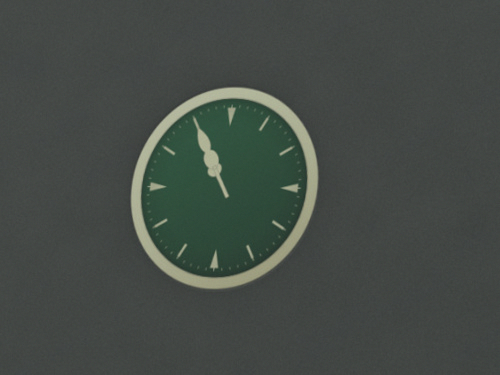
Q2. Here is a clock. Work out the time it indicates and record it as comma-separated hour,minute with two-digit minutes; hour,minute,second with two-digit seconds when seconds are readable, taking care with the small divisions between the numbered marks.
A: 10,55
